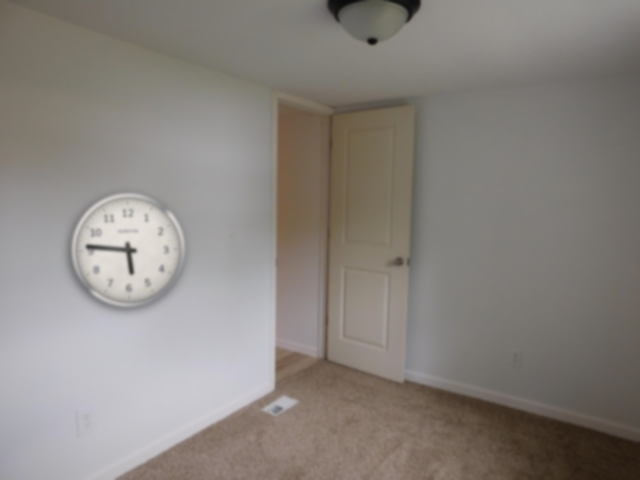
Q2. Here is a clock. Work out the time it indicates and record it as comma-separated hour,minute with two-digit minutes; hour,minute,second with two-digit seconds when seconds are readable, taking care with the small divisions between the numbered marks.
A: 5,46
